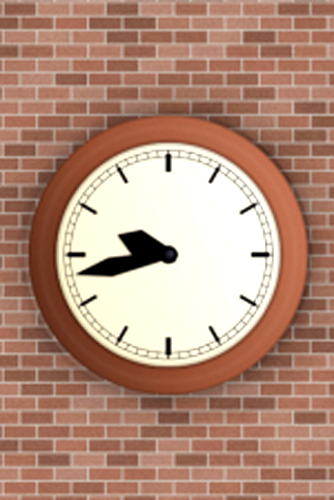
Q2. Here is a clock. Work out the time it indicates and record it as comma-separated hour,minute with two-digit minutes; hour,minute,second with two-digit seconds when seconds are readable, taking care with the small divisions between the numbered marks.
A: 9,43
